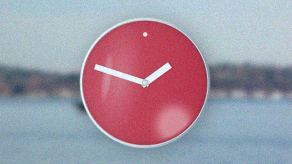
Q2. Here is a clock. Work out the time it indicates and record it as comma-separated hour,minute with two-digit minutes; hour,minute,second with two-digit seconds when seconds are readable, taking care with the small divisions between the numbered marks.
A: 1,48
